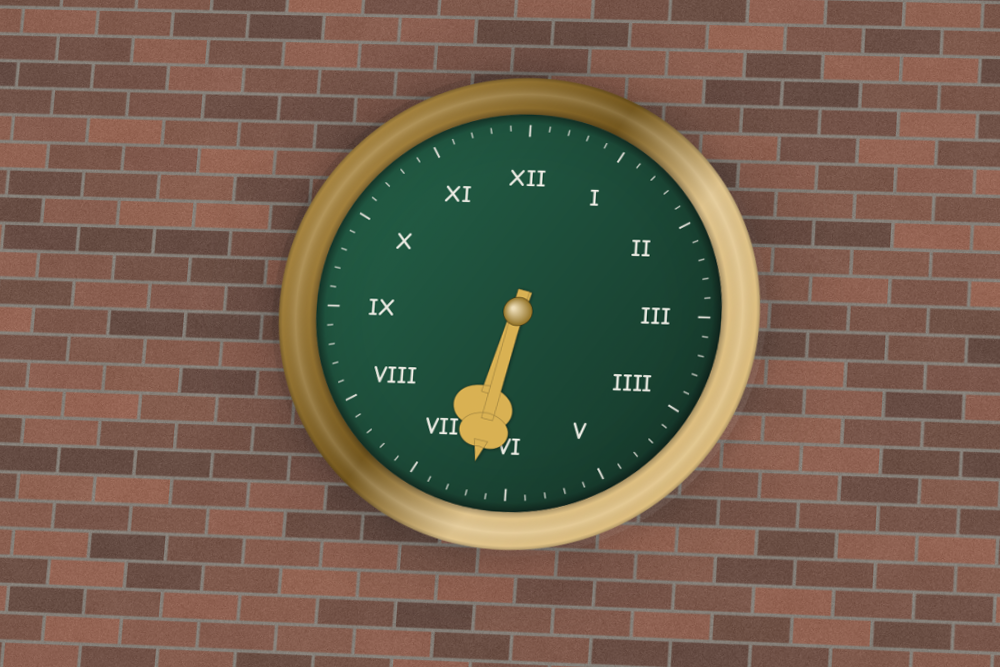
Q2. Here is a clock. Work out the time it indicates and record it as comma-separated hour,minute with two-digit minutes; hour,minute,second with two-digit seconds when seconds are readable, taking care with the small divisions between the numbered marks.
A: 6,32
